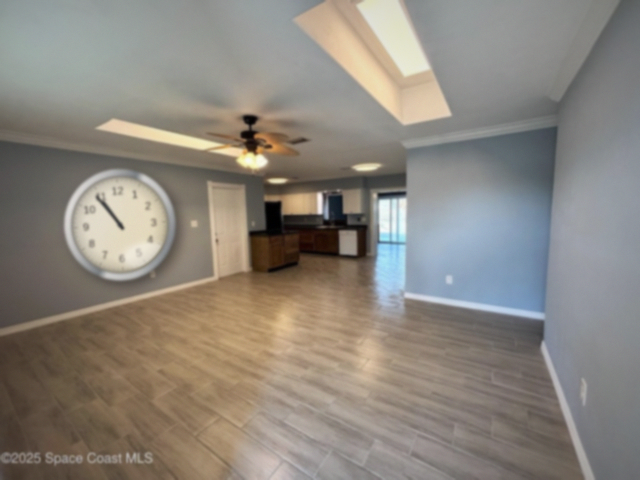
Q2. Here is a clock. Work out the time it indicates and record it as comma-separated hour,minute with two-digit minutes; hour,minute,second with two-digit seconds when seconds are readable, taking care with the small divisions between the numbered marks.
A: 10,54
